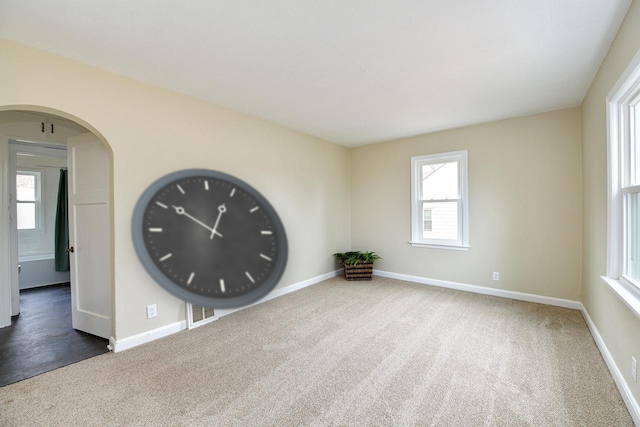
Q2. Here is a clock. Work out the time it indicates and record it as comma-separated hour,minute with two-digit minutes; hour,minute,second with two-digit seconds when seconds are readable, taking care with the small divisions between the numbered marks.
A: 12,51
